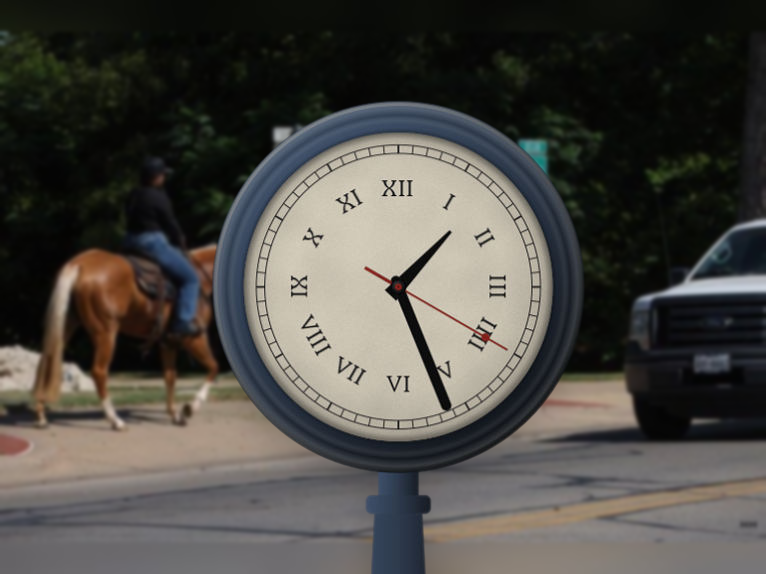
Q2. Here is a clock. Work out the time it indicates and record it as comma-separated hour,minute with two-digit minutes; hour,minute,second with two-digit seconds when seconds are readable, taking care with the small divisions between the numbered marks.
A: 1,26,20
